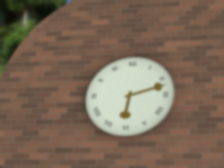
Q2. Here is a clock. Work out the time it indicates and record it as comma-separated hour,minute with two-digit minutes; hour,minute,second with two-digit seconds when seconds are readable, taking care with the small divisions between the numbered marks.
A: 6,12
